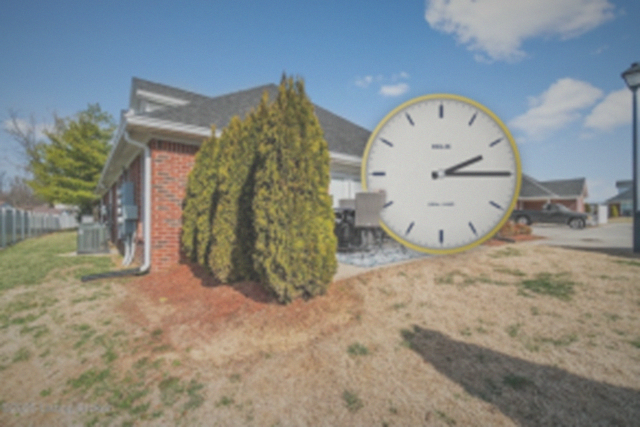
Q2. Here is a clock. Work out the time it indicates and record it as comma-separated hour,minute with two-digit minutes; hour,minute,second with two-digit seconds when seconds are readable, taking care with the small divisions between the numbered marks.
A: 2,15
